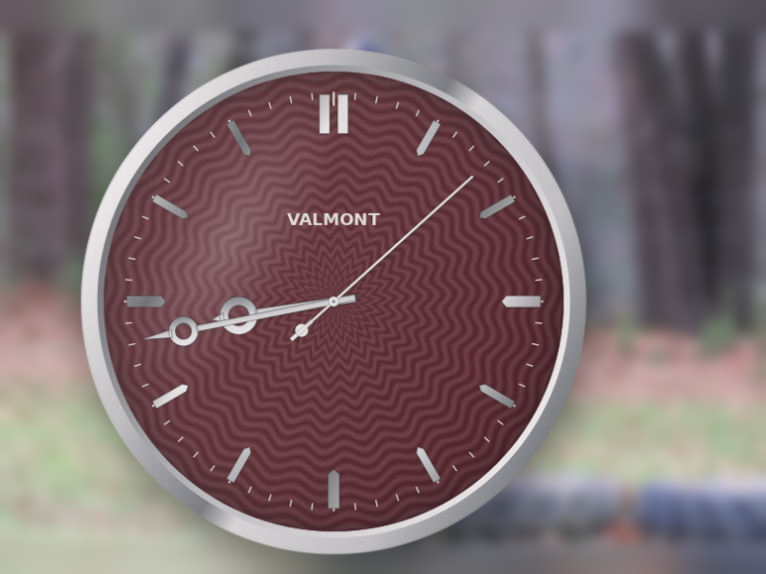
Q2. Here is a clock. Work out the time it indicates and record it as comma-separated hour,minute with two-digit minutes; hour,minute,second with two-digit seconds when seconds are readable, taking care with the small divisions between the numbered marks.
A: 8,43,08
